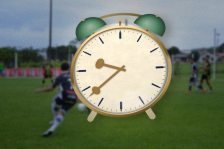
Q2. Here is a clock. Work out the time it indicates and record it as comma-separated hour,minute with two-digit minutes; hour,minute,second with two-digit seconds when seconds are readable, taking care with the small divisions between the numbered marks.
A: 9,38
